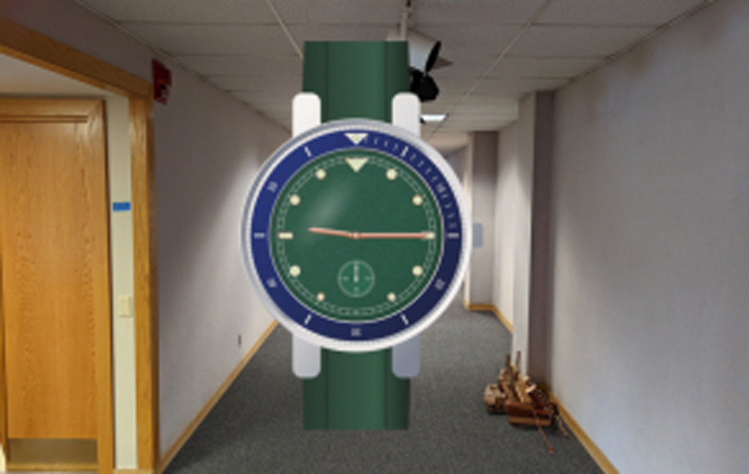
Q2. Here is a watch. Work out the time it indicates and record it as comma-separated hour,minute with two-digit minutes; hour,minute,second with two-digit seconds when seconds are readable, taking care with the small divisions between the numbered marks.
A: 9,15
